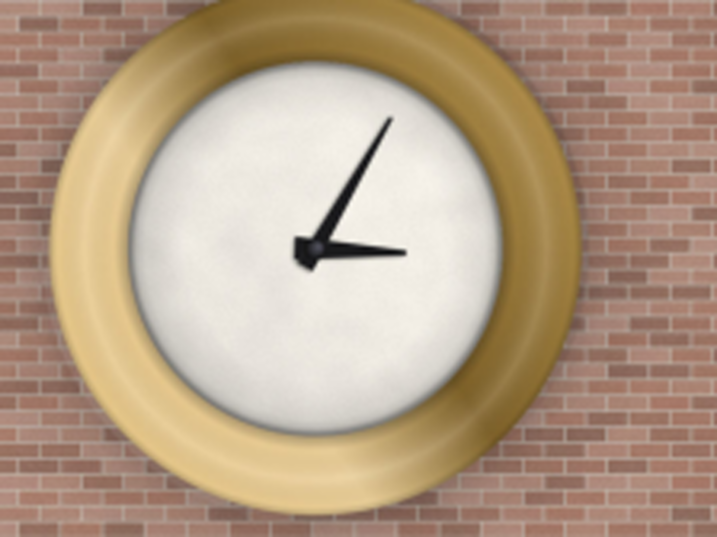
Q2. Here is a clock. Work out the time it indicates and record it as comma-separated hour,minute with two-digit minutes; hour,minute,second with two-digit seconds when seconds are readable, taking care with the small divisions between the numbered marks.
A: 3,05
